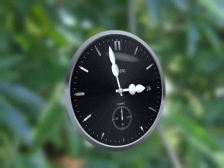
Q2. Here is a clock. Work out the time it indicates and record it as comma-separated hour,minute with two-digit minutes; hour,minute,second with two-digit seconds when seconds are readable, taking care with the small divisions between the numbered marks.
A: 2,58
